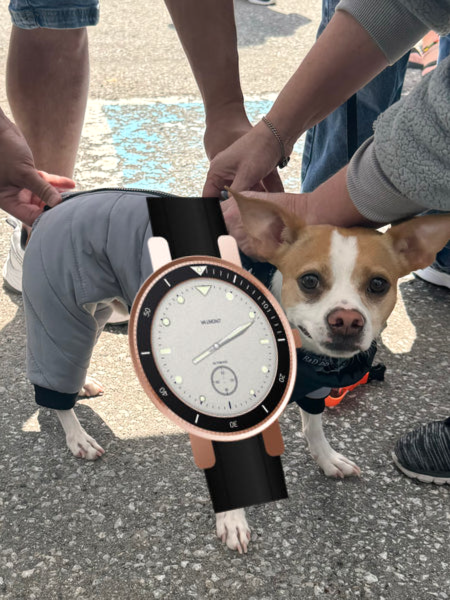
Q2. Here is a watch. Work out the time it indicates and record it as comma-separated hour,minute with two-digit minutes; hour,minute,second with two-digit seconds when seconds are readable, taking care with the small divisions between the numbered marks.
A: 8,11
